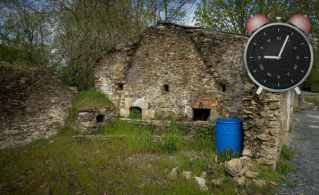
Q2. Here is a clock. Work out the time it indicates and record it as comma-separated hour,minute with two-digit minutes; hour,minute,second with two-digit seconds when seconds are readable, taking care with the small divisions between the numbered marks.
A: 9,04
